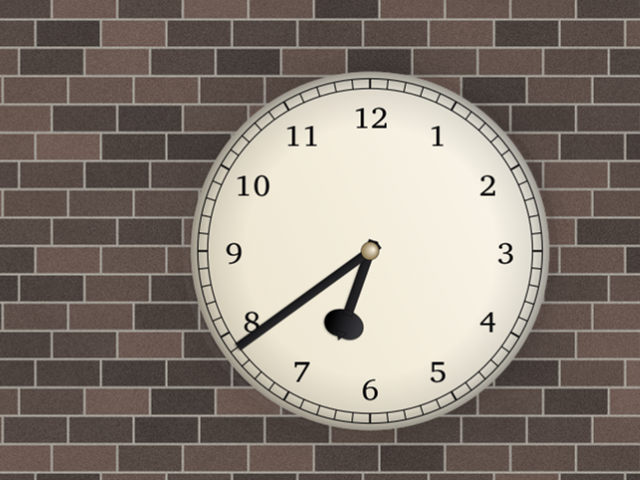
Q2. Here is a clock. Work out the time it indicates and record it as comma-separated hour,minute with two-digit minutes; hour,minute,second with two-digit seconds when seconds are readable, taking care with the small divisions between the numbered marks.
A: 6,39
